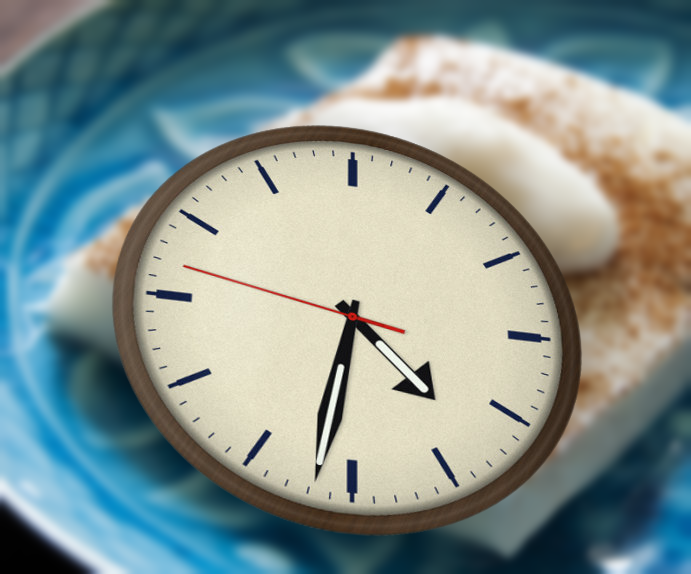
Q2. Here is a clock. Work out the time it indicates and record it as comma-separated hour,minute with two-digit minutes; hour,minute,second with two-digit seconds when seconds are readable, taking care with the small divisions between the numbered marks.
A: 4,31,47
